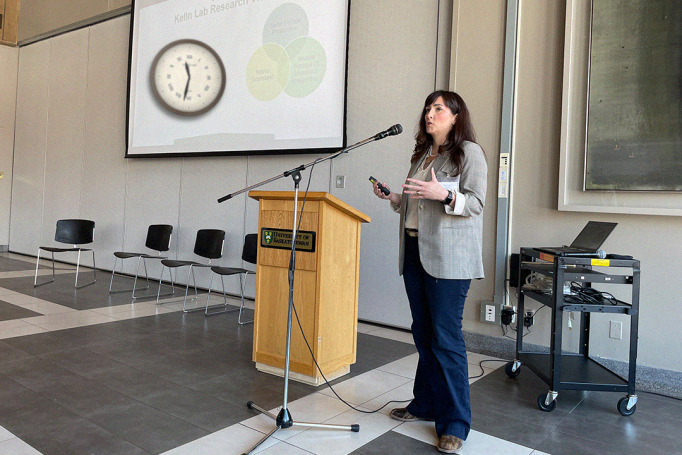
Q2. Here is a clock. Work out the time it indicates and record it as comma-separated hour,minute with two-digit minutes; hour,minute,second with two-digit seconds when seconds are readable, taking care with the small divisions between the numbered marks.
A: 11,32
